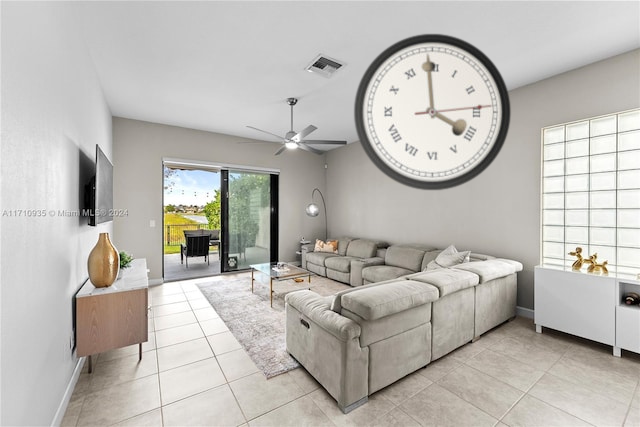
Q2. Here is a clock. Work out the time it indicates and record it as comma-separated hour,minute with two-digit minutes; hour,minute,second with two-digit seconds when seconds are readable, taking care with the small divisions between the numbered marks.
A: 3,59,14
